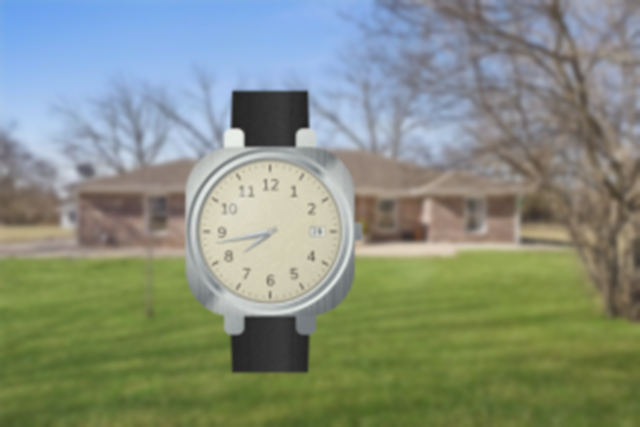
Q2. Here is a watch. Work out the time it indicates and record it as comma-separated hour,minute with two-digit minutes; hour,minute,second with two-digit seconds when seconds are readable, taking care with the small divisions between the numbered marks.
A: 7,43
